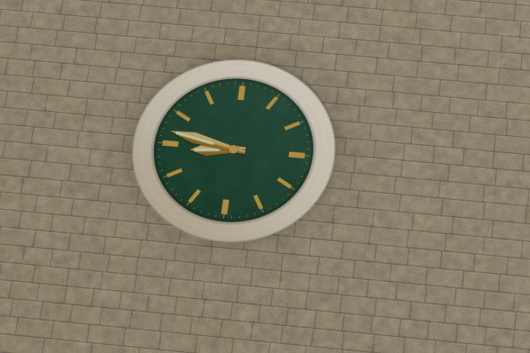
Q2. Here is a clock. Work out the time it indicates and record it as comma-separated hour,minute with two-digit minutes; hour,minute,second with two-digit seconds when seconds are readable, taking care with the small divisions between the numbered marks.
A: 8,47
